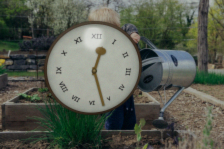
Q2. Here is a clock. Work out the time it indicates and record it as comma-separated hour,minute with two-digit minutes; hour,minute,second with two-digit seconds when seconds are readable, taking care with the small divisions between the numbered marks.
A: 12,27
